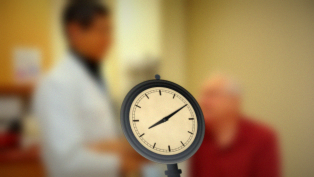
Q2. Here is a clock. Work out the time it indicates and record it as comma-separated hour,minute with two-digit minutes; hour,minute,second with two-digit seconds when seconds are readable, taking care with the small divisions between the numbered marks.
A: 8,10
